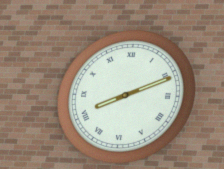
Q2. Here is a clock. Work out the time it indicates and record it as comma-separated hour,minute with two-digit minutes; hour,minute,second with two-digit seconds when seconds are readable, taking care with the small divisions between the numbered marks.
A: 8,11
